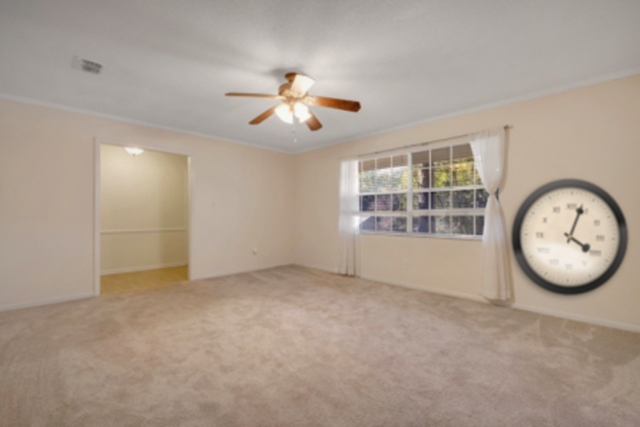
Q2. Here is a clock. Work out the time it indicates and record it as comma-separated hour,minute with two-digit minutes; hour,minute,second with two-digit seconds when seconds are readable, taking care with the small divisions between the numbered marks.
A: 4,03
